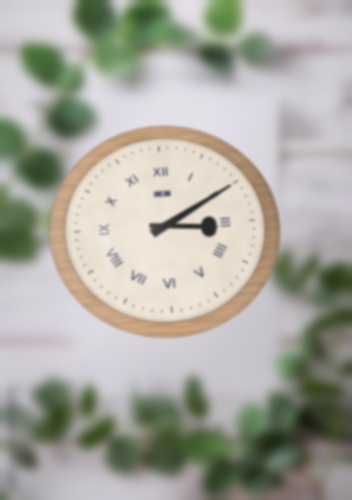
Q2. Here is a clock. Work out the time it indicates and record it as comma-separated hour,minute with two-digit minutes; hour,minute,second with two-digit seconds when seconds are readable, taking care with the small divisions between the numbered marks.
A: 3,10
